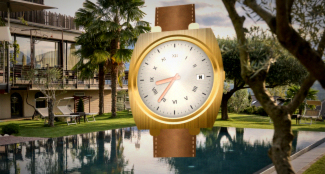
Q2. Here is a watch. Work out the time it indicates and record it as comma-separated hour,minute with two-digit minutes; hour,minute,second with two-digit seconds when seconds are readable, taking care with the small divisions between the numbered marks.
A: 8,36
